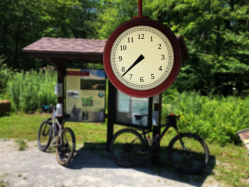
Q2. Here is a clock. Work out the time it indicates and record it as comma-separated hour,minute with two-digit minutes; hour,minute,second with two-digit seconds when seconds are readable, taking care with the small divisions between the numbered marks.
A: 7,38
